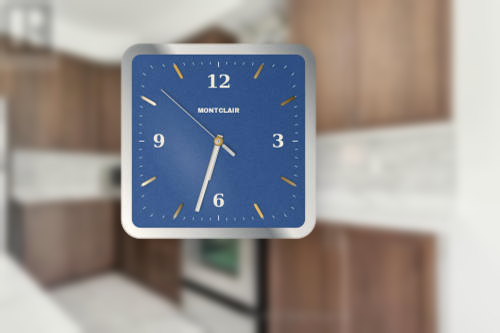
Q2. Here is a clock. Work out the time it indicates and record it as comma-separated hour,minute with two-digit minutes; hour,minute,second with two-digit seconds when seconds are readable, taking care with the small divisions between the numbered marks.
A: 6,32,52
